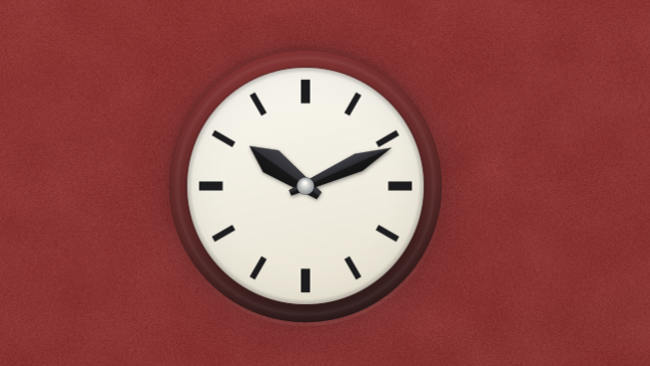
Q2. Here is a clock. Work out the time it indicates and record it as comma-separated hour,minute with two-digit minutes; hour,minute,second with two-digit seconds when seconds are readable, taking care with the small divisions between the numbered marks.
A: 10,11
